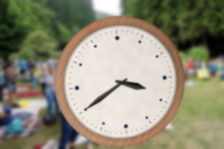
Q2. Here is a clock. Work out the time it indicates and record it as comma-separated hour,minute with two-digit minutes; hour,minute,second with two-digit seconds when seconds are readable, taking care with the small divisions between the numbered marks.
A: 3,40
